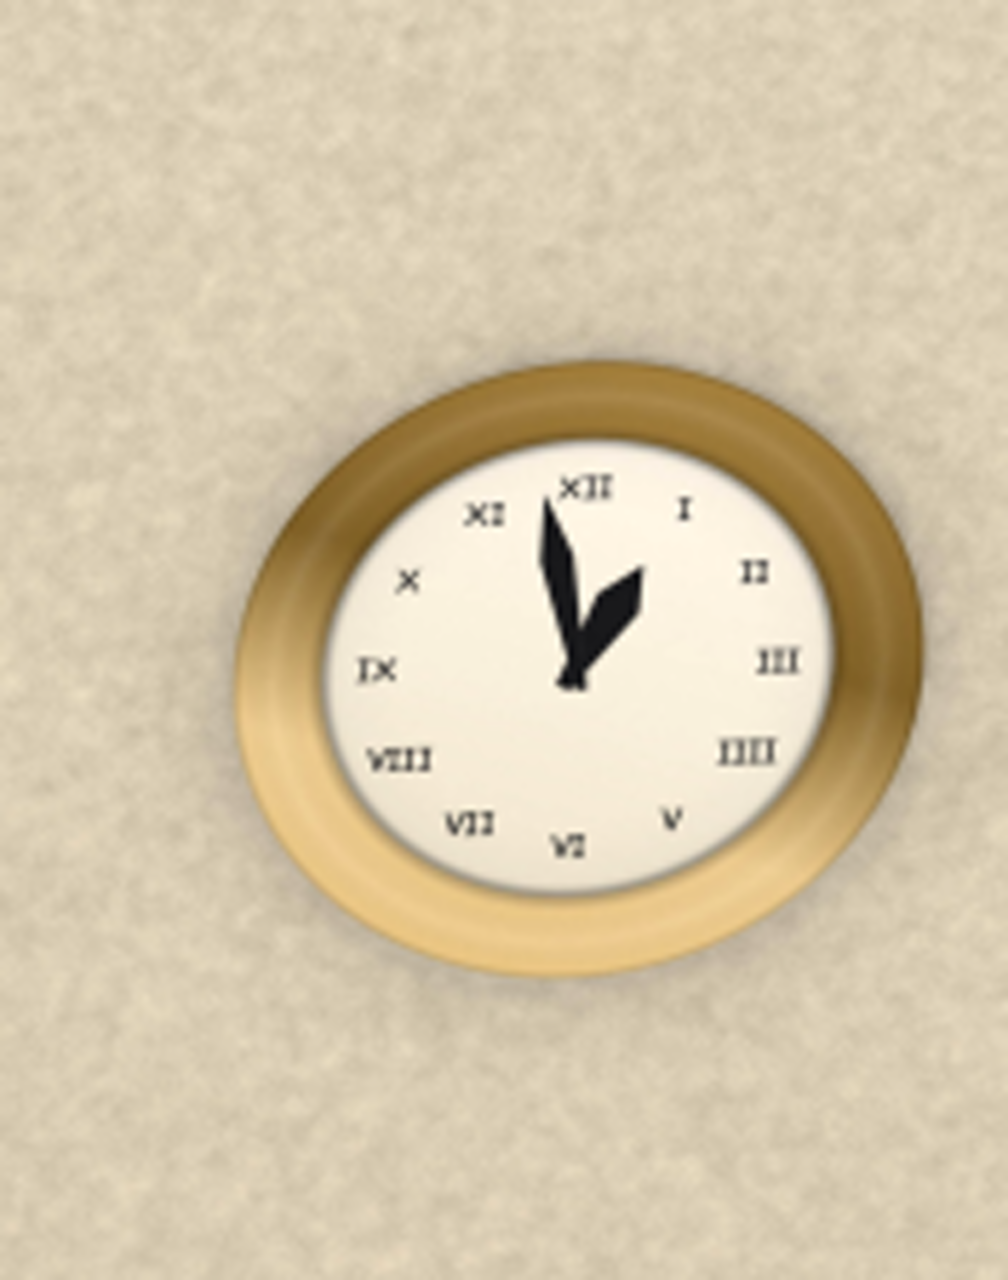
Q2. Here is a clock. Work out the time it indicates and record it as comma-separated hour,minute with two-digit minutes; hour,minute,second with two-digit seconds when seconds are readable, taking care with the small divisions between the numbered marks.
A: 12,58
